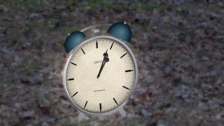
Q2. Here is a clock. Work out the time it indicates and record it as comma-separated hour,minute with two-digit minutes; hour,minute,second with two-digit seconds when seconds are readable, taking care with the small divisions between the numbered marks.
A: 1,04
